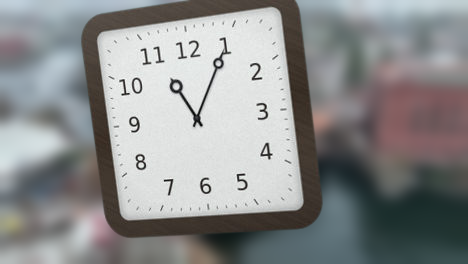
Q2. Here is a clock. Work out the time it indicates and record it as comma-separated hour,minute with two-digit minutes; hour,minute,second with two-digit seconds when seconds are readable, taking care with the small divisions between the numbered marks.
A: 11,05
